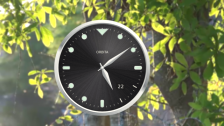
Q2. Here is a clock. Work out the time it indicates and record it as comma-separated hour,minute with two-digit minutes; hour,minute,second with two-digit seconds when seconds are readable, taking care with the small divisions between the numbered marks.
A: 5,09
